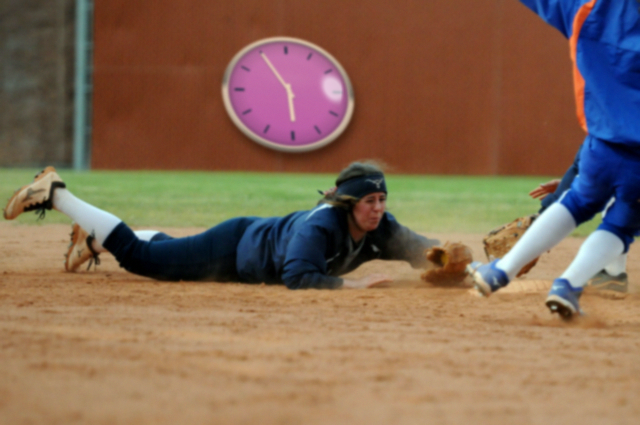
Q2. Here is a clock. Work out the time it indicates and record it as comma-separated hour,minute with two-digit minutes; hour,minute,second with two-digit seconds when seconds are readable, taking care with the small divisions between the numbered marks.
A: 5,55
